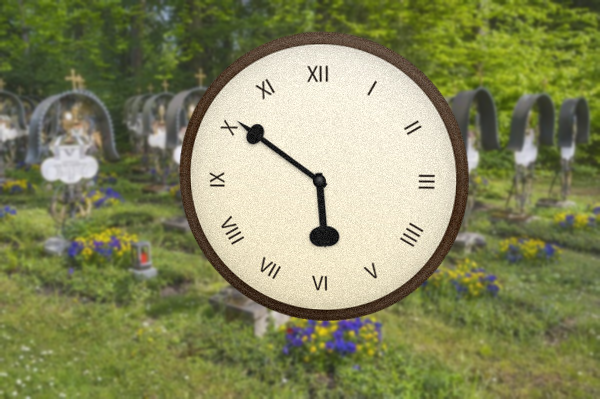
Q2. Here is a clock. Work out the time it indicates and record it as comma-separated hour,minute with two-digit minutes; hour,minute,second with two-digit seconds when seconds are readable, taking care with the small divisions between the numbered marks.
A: 5,51
